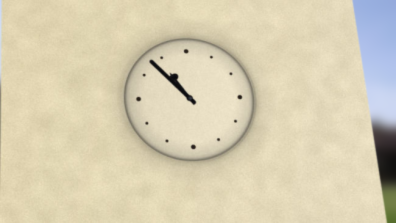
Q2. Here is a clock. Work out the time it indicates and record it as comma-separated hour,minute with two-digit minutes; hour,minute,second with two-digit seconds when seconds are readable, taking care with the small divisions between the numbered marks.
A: 10,53
